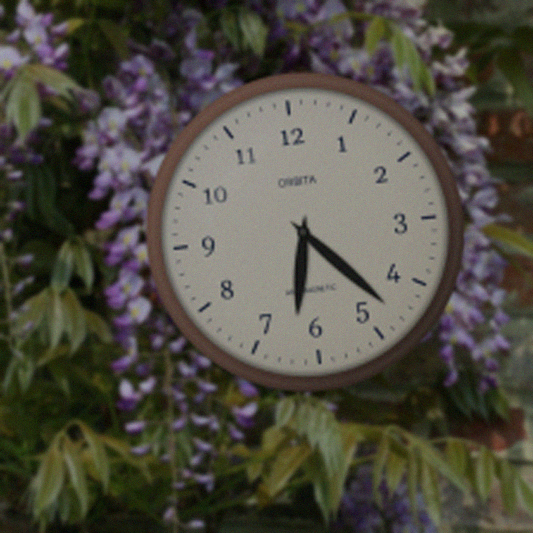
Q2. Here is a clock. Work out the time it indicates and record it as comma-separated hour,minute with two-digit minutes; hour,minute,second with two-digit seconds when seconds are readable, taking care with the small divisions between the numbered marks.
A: 6,23
